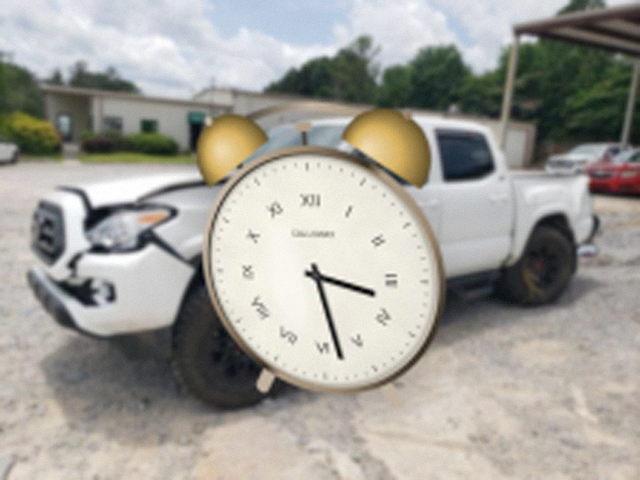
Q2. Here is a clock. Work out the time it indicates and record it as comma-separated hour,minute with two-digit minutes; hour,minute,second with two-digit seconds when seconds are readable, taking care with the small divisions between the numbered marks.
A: 3,28
